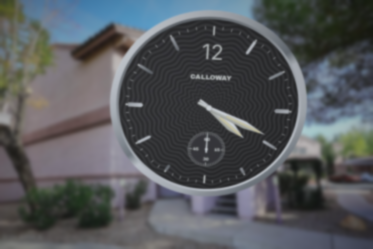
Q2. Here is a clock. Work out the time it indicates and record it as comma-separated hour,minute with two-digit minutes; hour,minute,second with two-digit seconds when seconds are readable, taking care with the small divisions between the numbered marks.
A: 4,19
